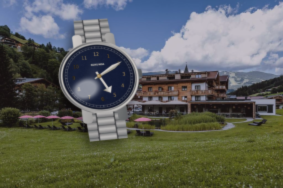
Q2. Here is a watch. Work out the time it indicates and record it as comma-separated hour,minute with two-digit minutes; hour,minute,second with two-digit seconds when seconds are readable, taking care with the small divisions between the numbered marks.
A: 5,10
